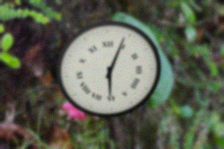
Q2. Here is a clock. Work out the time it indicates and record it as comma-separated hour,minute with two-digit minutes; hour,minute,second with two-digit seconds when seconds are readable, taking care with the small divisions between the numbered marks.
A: 6,04
